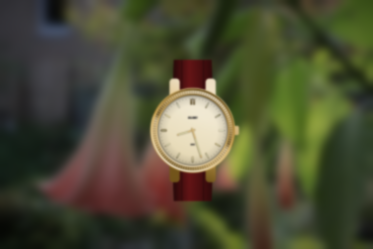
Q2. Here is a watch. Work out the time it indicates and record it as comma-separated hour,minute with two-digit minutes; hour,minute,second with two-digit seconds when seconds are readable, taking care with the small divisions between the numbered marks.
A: 8,27
